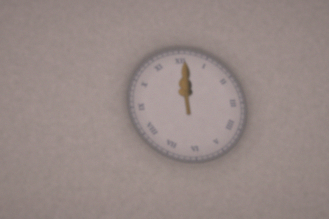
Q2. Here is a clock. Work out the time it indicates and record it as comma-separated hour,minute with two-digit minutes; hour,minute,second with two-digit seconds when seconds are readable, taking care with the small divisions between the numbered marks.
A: 12,01
